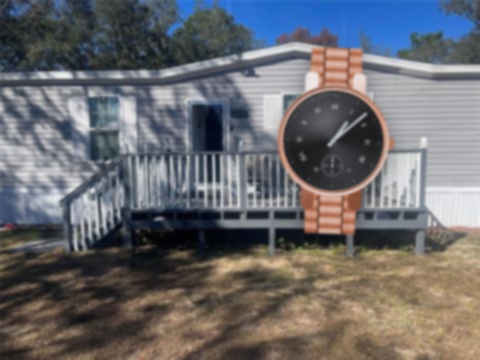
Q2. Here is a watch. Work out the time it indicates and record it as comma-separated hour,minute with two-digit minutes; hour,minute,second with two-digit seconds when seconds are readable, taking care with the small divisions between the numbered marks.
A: 1,08
